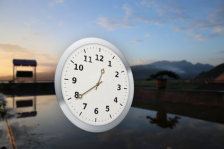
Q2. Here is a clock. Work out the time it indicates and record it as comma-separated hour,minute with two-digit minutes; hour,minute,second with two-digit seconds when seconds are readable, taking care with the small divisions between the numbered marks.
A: 12,39
